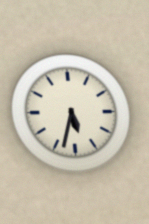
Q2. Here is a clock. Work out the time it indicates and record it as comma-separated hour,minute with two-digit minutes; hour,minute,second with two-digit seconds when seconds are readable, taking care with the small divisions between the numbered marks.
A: 5,33
